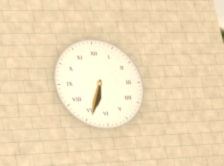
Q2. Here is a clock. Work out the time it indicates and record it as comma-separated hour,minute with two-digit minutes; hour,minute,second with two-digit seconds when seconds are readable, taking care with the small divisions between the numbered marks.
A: 6,34
